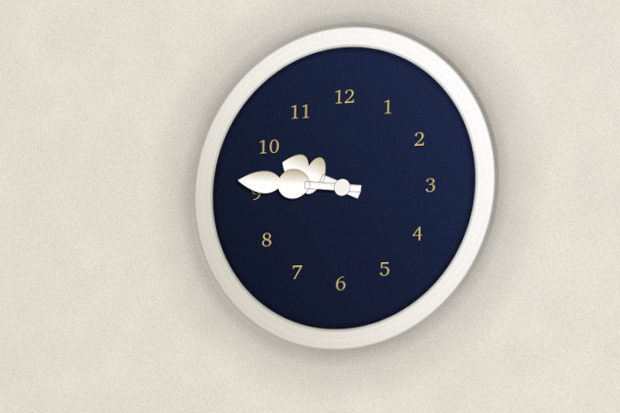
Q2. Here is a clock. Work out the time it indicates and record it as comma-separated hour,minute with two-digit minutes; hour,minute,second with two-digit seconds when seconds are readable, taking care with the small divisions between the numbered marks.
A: 9,46
